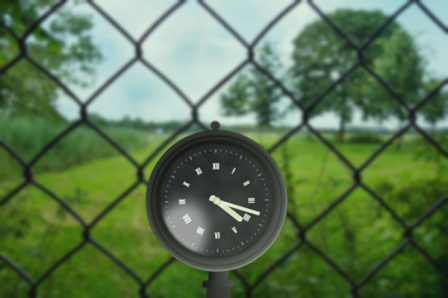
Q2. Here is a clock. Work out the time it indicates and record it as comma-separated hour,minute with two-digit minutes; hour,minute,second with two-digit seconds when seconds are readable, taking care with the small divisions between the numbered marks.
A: 4,18
